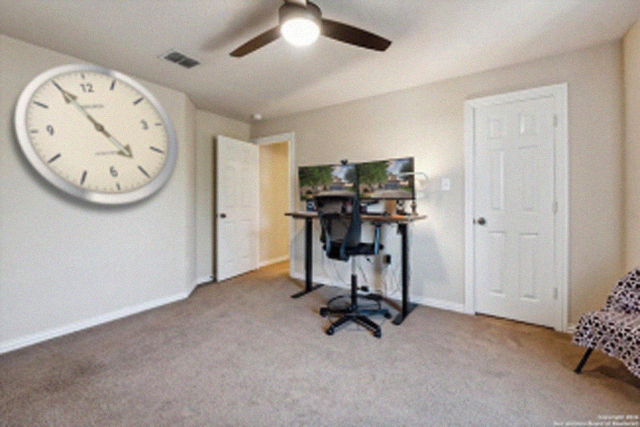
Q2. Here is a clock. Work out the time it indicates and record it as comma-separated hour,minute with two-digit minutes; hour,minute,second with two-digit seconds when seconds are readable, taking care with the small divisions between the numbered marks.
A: 4,55
